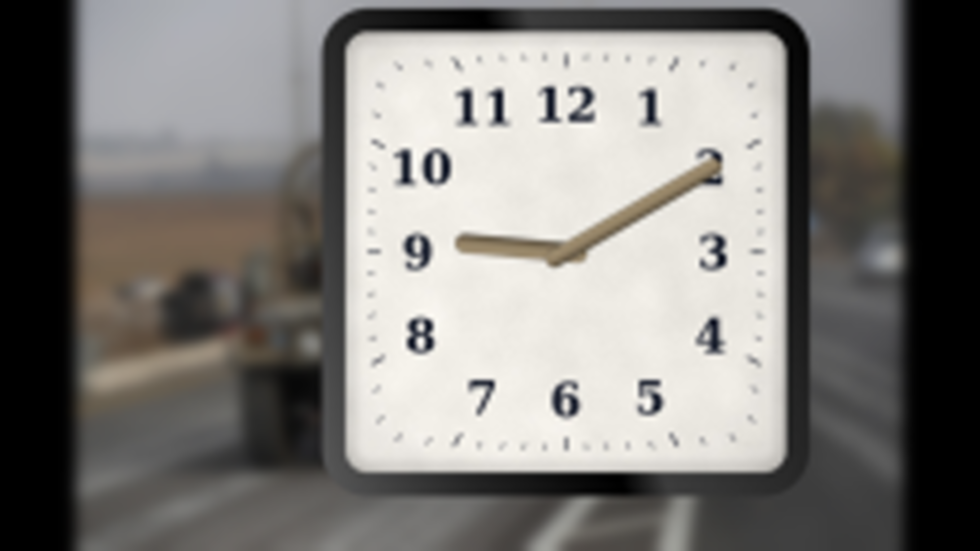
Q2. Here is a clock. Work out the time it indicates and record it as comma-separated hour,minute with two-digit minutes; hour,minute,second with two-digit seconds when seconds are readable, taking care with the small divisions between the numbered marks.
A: 9,10
